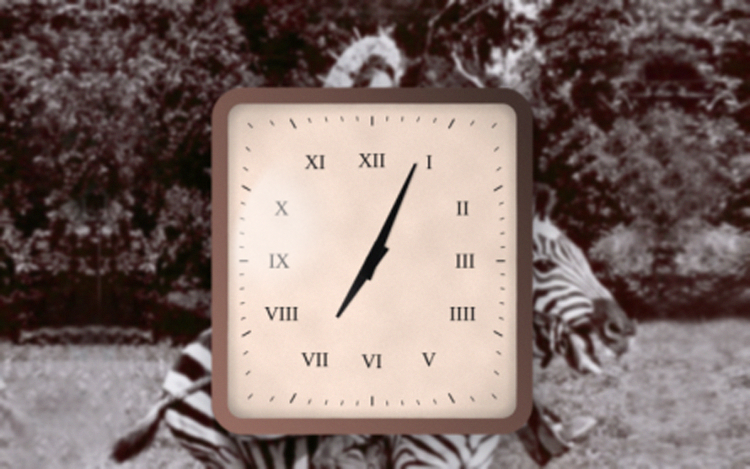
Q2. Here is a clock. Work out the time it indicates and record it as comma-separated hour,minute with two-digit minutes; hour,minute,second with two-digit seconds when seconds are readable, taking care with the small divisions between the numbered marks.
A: 7,04
